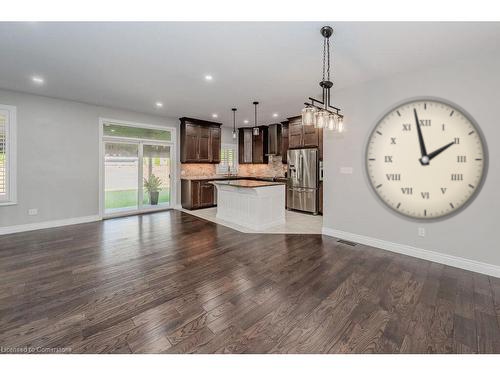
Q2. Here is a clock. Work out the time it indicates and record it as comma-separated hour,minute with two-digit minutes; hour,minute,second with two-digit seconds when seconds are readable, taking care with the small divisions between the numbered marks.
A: 1,58
